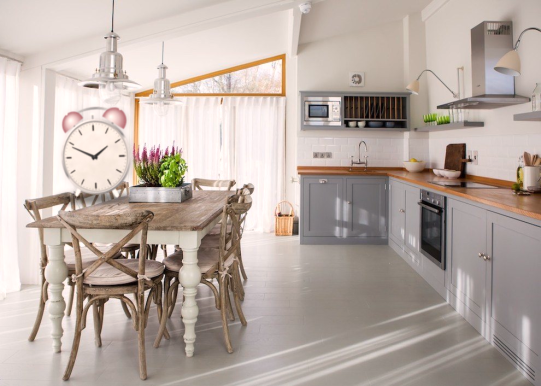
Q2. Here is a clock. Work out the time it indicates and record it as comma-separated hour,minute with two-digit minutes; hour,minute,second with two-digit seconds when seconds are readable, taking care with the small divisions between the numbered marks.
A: 1,49
